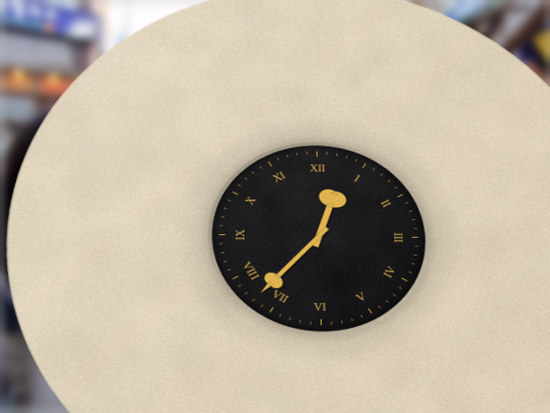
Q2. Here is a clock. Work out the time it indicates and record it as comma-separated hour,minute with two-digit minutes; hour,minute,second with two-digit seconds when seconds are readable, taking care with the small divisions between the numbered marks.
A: 12,37
